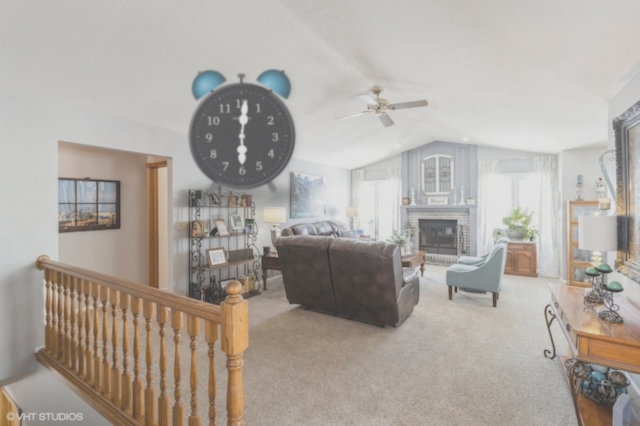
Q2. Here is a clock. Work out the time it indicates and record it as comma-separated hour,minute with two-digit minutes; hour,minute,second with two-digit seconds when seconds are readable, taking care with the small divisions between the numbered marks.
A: 6,01
